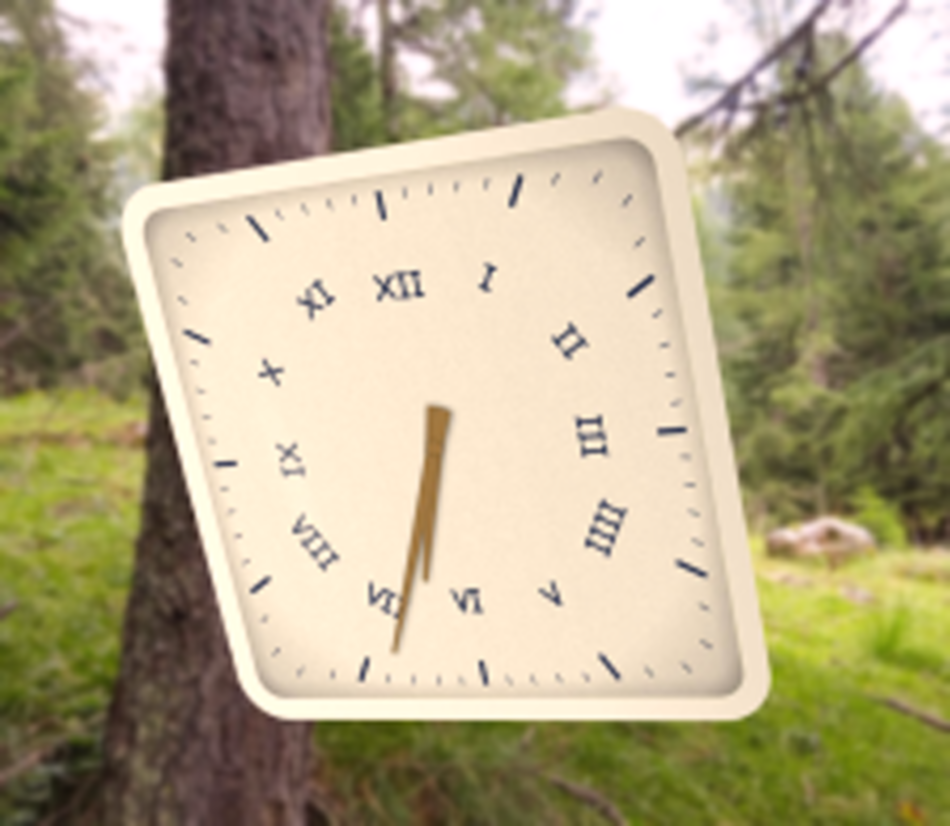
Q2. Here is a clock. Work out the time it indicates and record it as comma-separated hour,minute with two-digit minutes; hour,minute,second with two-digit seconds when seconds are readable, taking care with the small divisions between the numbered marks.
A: 6,34
